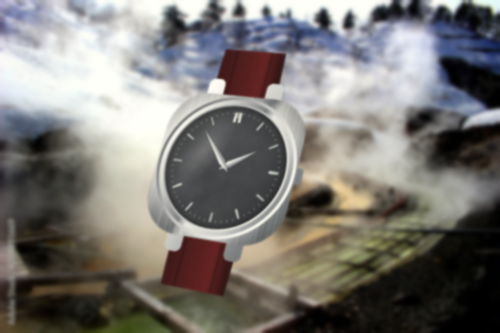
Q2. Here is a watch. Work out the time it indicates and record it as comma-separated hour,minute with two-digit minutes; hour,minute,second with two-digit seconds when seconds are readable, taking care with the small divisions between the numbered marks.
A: 1,53
